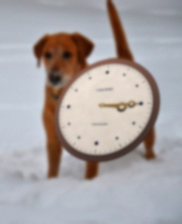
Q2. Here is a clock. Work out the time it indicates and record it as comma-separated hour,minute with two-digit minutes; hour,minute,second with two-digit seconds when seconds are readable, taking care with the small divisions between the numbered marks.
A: 3,15
